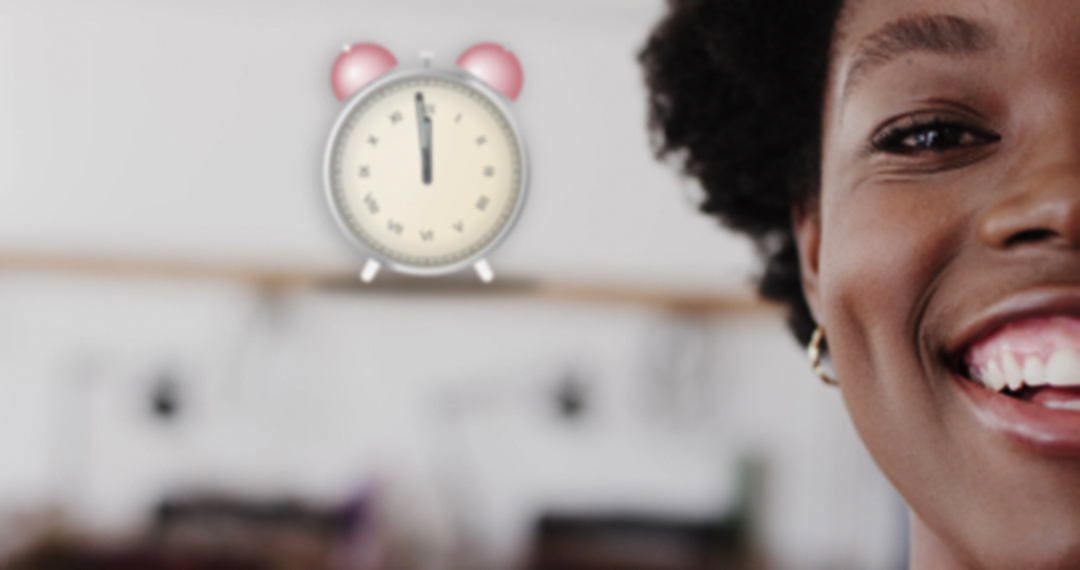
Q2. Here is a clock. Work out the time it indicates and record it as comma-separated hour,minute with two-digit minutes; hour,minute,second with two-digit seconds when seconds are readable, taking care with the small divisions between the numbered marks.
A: 11,59
